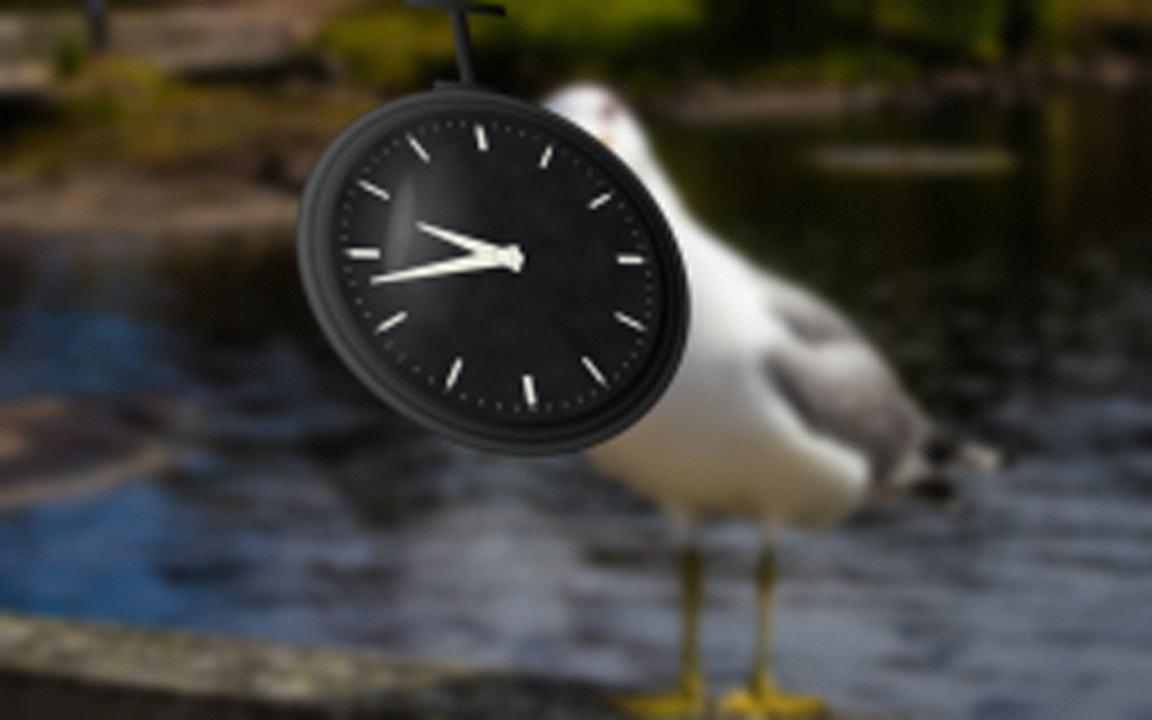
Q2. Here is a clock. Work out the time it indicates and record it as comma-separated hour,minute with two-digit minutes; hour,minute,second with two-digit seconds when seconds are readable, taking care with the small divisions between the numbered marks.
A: 9,43
